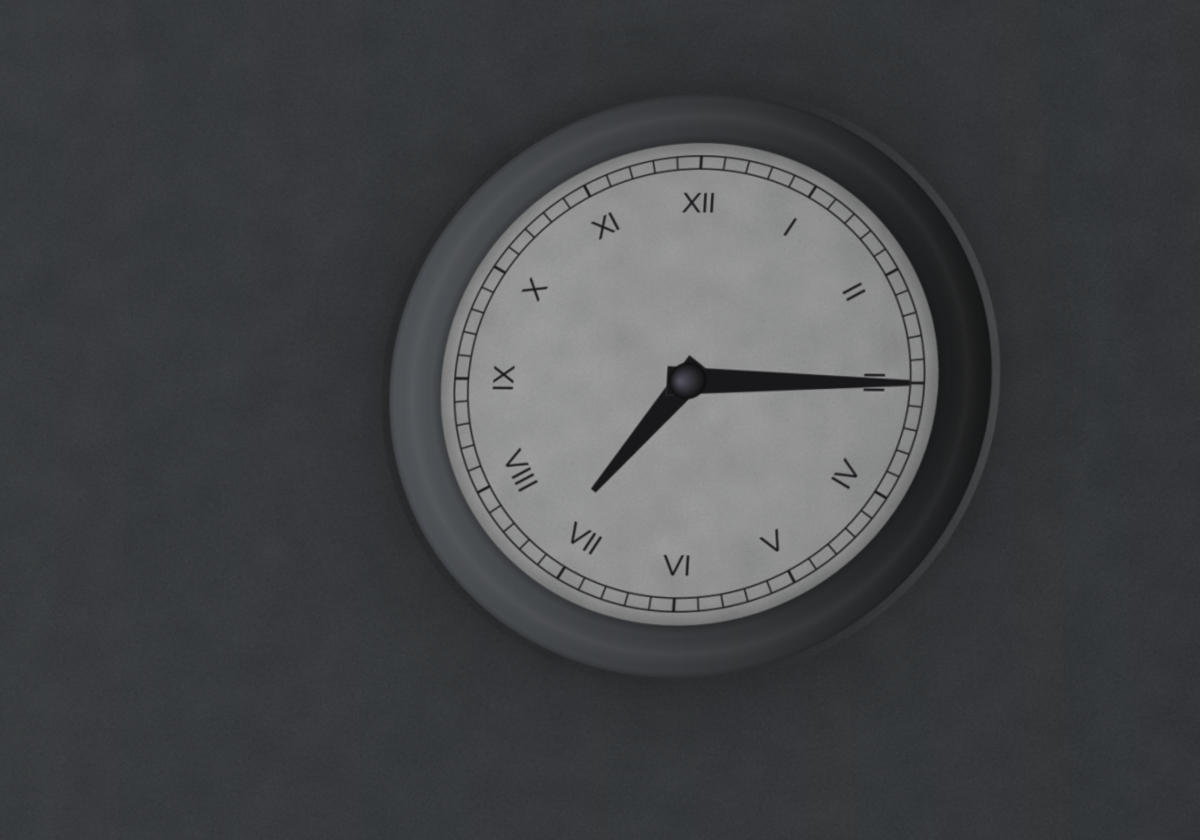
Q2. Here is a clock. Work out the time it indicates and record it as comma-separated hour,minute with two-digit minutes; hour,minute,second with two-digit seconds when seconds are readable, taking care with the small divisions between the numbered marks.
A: 7,15
